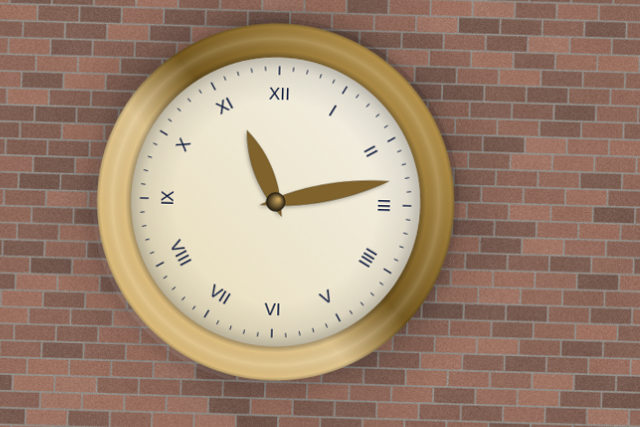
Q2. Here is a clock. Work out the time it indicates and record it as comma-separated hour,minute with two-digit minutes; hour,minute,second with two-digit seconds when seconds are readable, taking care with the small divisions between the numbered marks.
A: 11,13
